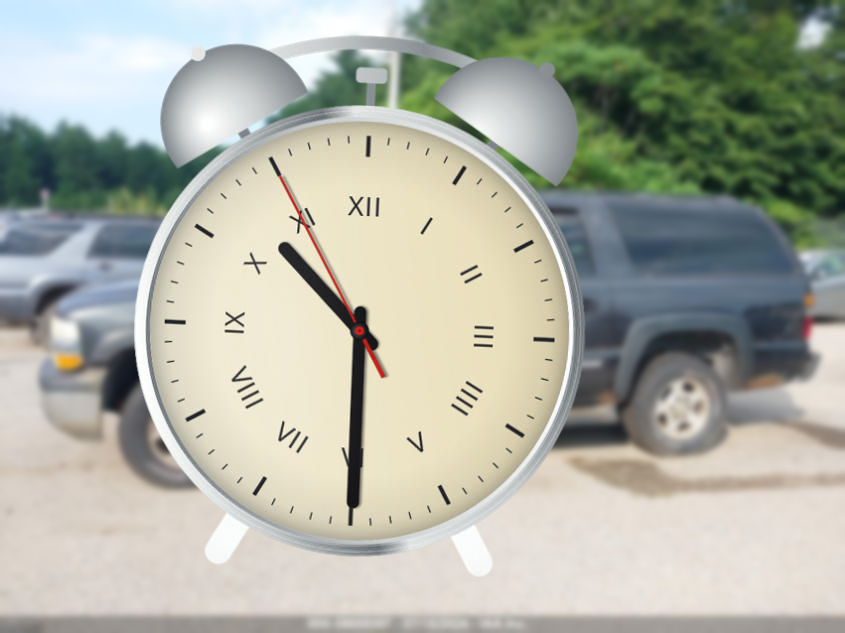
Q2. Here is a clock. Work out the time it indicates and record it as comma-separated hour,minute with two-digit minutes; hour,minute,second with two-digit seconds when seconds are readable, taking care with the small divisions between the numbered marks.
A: 10,29,55
